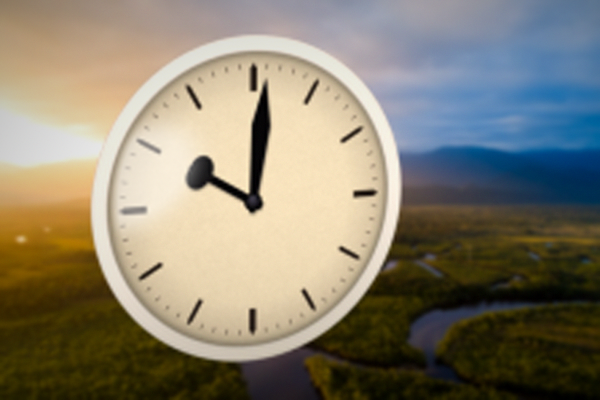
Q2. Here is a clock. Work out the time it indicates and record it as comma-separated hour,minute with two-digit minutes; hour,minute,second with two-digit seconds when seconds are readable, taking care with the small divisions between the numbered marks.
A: 10,01
